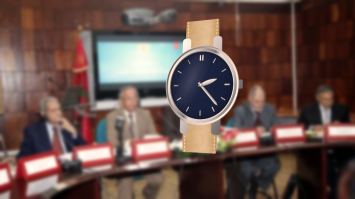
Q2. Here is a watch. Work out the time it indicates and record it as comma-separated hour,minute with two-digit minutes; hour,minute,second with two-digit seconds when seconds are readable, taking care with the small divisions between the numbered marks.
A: 2,23
